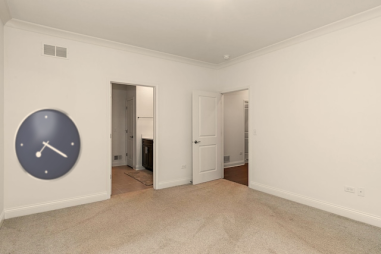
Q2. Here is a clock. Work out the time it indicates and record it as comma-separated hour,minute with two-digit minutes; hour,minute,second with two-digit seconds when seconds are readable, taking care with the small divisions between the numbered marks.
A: 7,20
